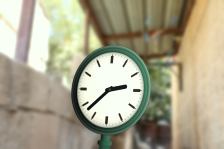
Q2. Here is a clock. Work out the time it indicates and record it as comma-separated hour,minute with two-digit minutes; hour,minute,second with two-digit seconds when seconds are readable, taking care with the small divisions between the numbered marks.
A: 2,38
